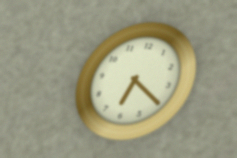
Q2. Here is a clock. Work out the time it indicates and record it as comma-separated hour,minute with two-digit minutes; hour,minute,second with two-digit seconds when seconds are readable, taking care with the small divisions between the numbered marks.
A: 6,20
